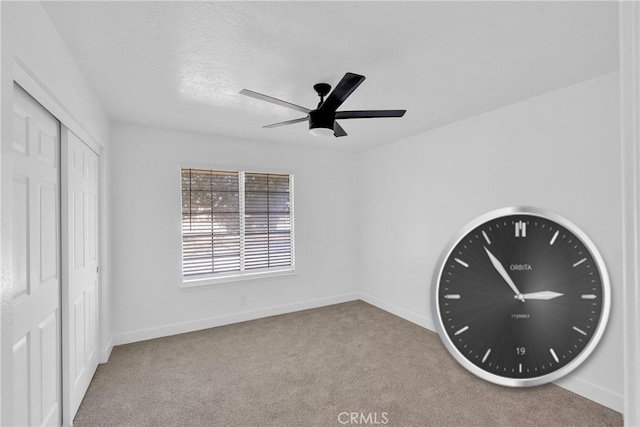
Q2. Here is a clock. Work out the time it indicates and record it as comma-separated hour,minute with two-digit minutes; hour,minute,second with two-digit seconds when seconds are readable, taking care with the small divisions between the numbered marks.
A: 2,54
